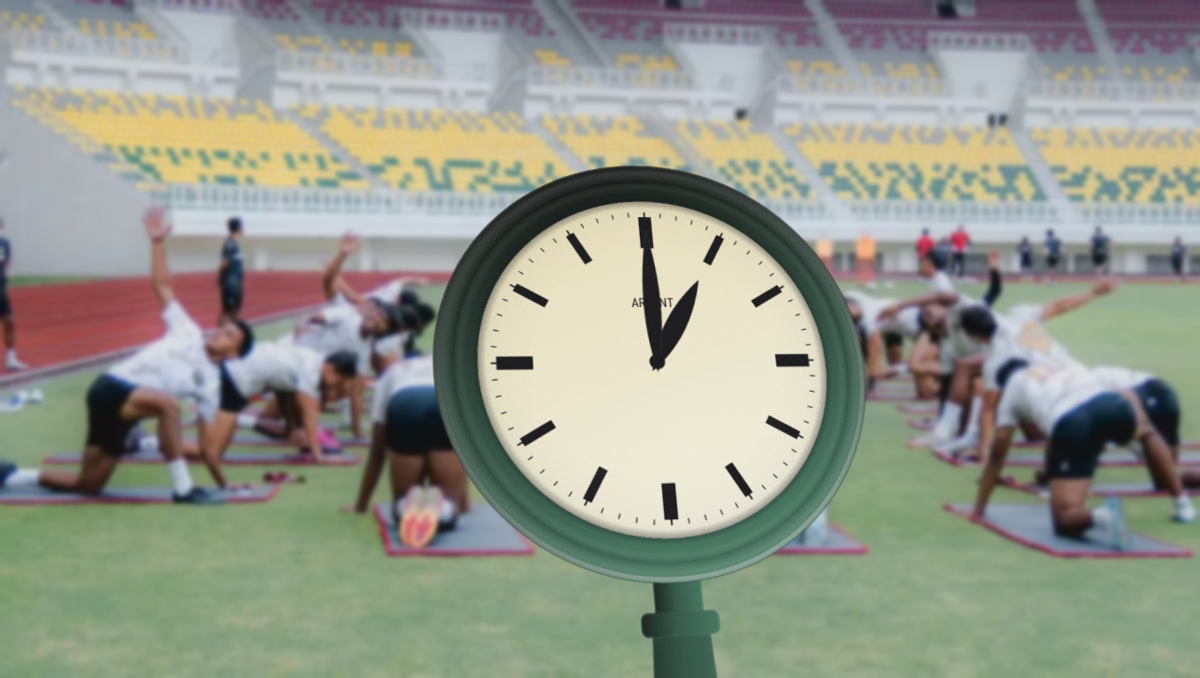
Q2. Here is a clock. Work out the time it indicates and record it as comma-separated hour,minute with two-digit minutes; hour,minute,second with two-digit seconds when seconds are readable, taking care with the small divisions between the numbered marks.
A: 1,00
